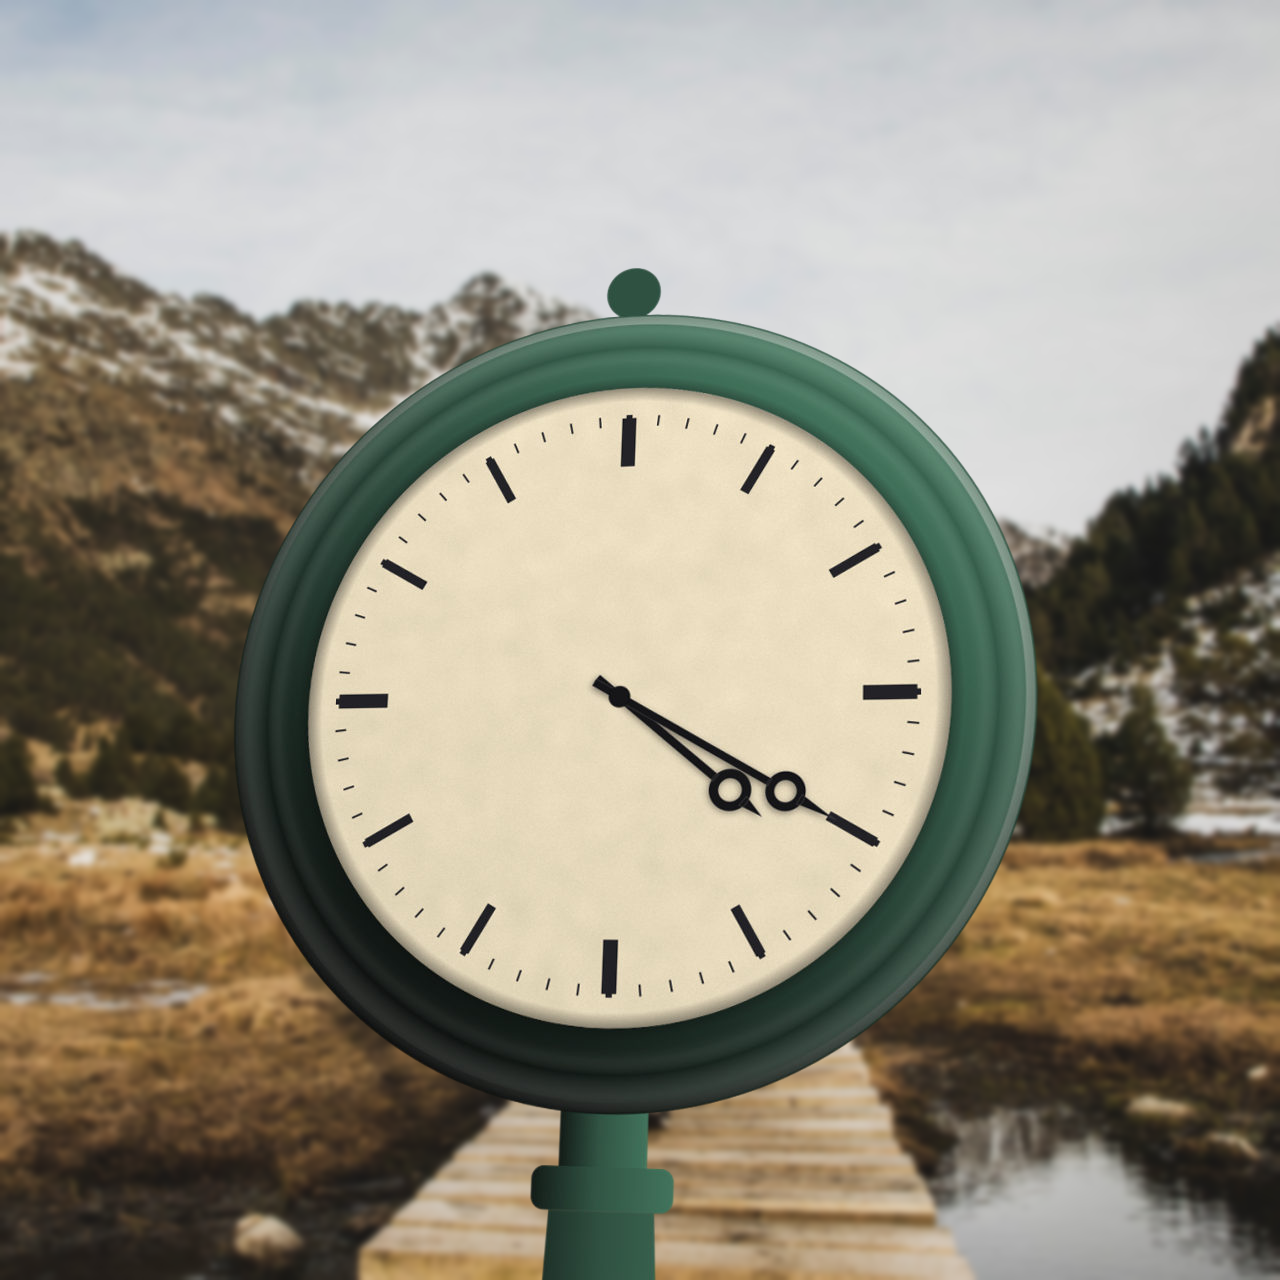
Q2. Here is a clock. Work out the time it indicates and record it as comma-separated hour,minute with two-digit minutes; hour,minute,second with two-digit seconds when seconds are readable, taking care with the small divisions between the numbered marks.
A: 4,20
